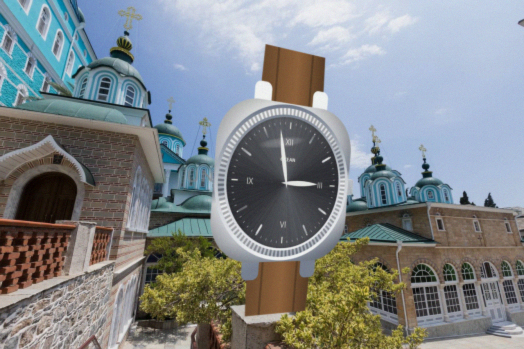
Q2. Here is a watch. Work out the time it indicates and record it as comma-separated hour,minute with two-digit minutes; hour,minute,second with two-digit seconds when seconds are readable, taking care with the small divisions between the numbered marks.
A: 2,58
